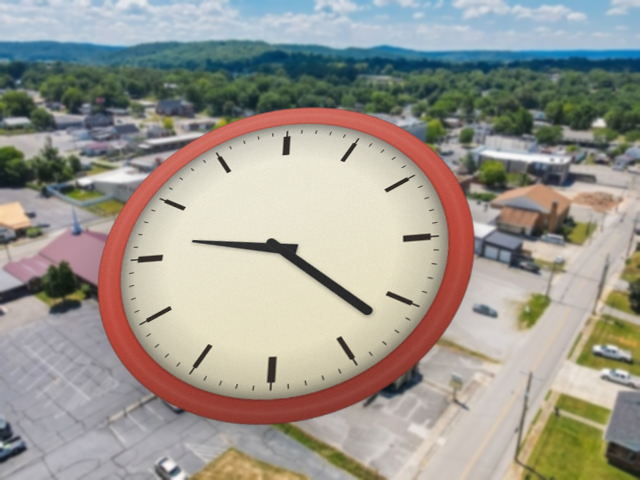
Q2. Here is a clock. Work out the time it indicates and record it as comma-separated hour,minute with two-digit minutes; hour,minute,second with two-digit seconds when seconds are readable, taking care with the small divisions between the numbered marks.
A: 9,22
